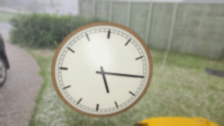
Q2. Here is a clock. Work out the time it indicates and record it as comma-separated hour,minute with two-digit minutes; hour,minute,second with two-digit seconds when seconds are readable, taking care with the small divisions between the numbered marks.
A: 5,15
